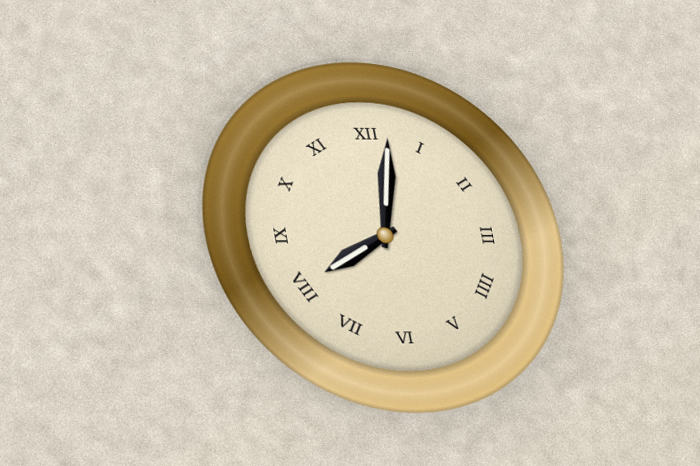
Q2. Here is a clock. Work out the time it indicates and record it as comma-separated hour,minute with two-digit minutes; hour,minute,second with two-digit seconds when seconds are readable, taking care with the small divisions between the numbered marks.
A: 8,02
